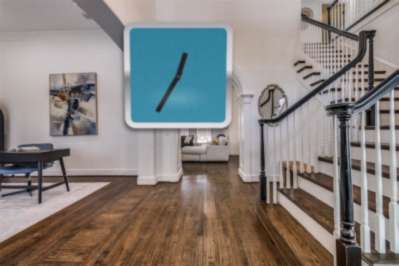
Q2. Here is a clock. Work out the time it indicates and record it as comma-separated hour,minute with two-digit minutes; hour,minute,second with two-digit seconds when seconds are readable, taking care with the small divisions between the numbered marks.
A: 12,35
